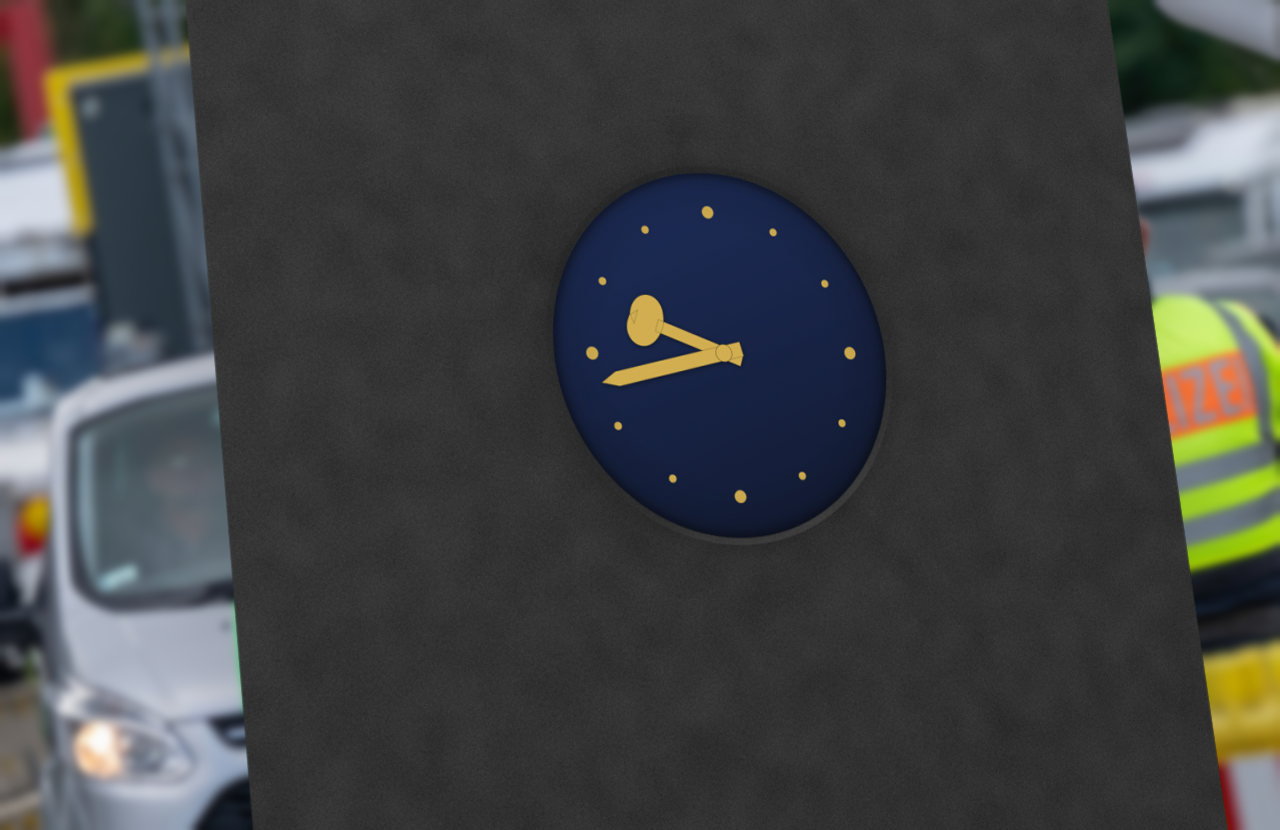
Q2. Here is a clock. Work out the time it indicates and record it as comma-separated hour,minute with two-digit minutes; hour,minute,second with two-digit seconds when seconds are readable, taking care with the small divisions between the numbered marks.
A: 9,43
